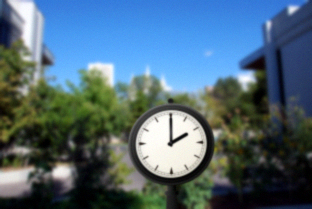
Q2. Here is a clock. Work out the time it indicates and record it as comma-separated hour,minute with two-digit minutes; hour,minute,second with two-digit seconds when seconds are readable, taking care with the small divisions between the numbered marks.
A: 2,00
